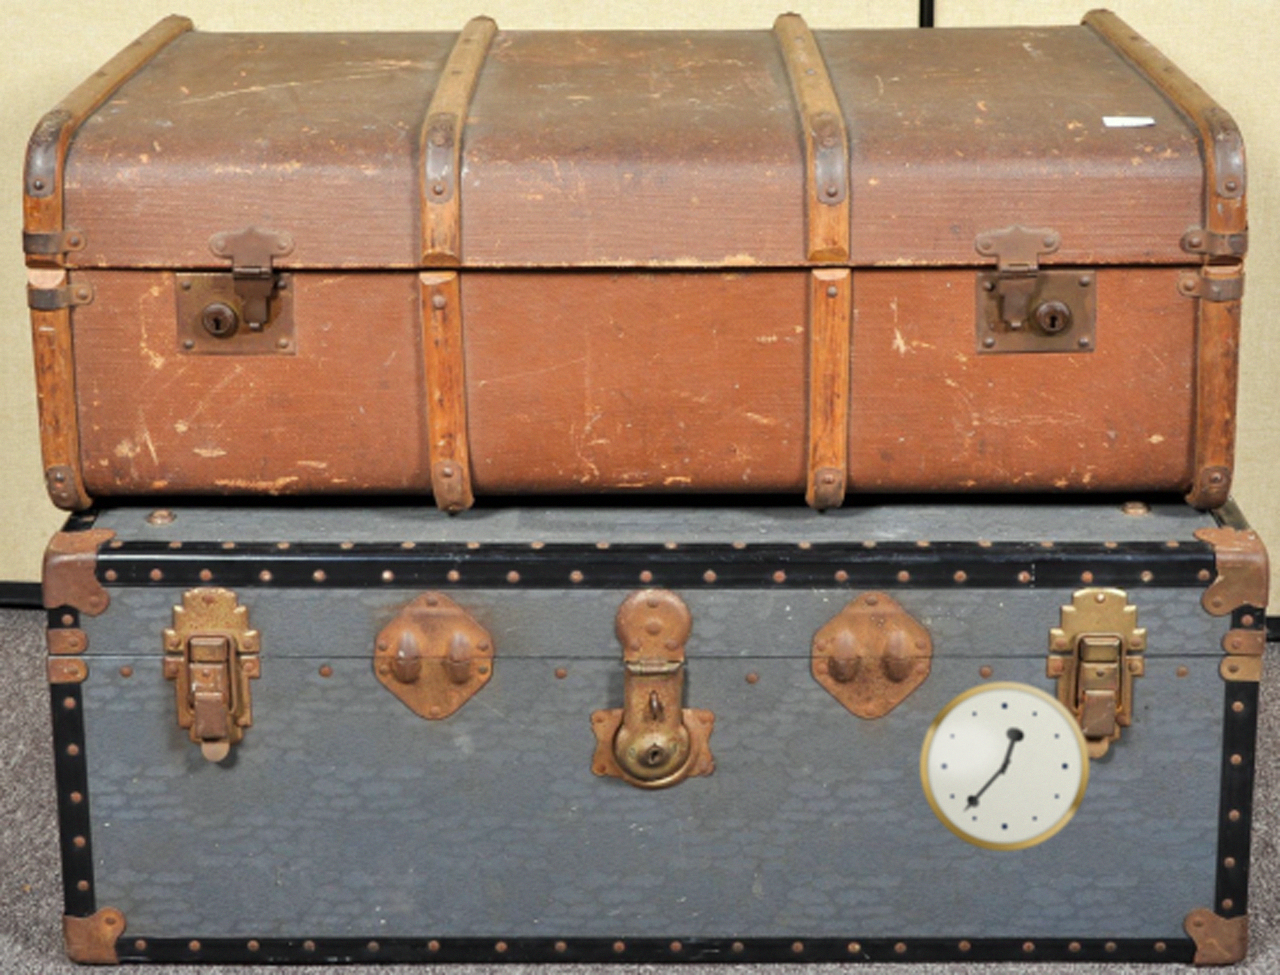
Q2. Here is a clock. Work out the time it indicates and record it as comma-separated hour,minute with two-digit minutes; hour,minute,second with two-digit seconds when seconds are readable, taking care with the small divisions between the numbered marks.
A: 12,37
